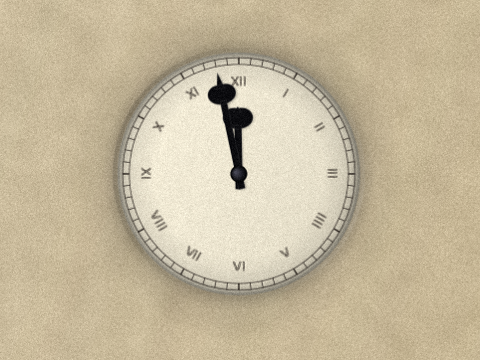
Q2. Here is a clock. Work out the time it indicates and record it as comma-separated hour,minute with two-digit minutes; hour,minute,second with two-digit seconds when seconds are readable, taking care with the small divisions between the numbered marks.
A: 11,58
